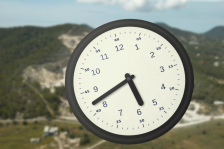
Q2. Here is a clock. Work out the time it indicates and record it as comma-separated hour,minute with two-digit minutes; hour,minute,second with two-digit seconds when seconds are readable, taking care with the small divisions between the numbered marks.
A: 5,42
